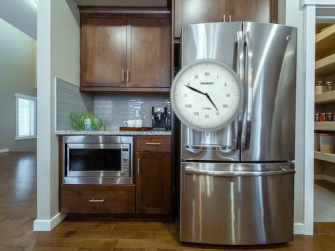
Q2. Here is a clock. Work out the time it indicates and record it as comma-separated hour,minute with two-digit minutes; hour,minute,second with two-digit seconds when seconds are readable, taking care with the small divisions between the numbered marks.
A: 4,49
